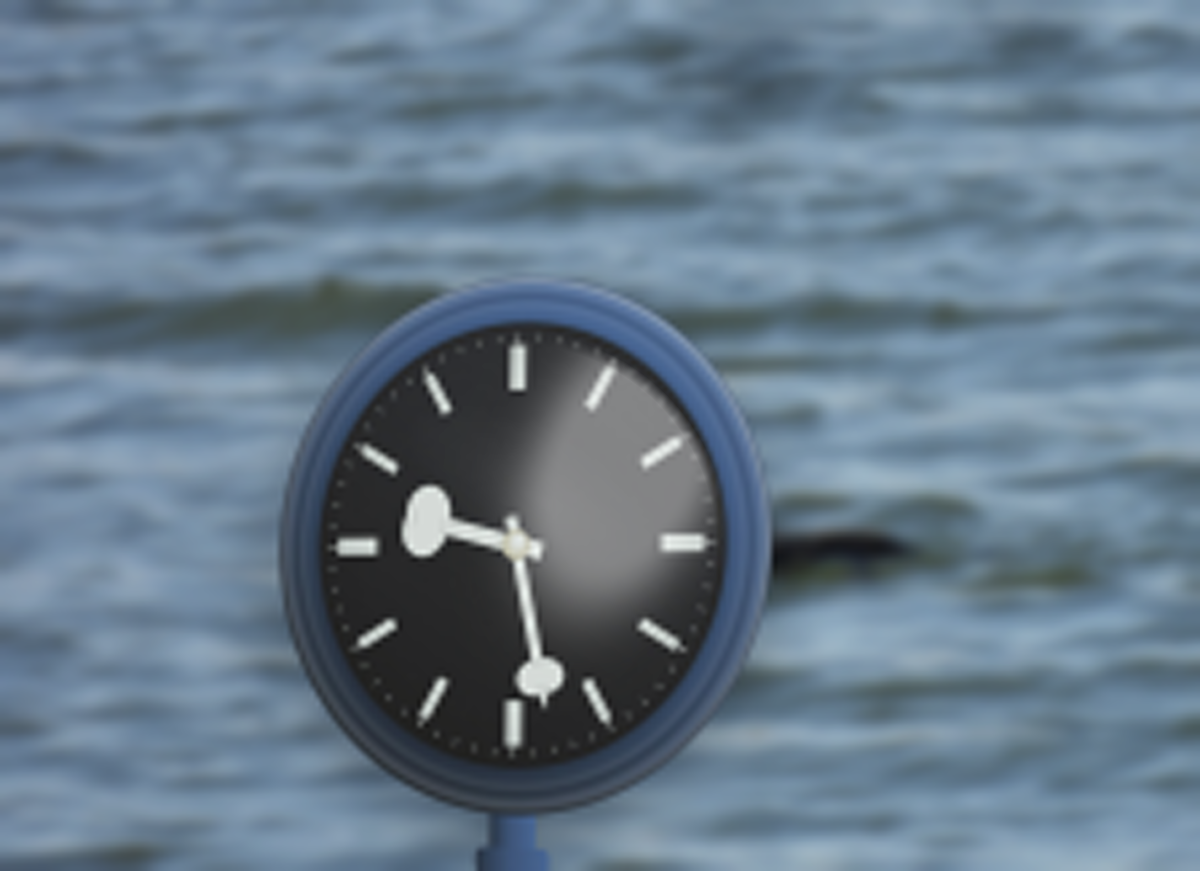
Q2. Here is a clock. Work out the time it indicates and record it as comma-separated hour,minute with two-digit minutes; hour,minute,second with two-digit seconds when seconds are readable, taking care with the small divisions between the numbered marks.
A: 9,28
